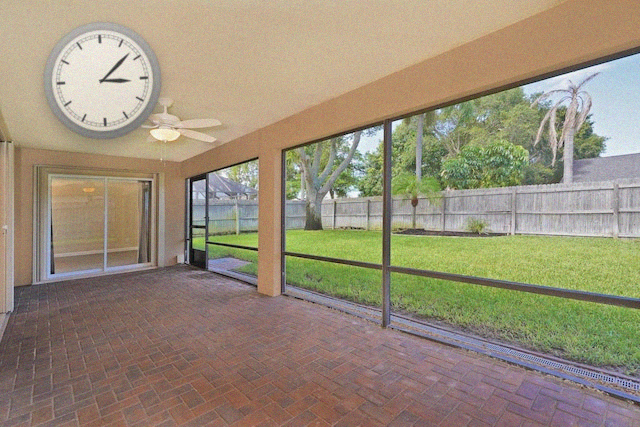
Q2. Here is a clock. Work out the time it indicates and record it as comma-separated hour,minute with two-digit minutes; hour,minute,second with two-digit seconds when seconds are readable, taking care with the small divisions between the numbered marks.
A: 3,08
